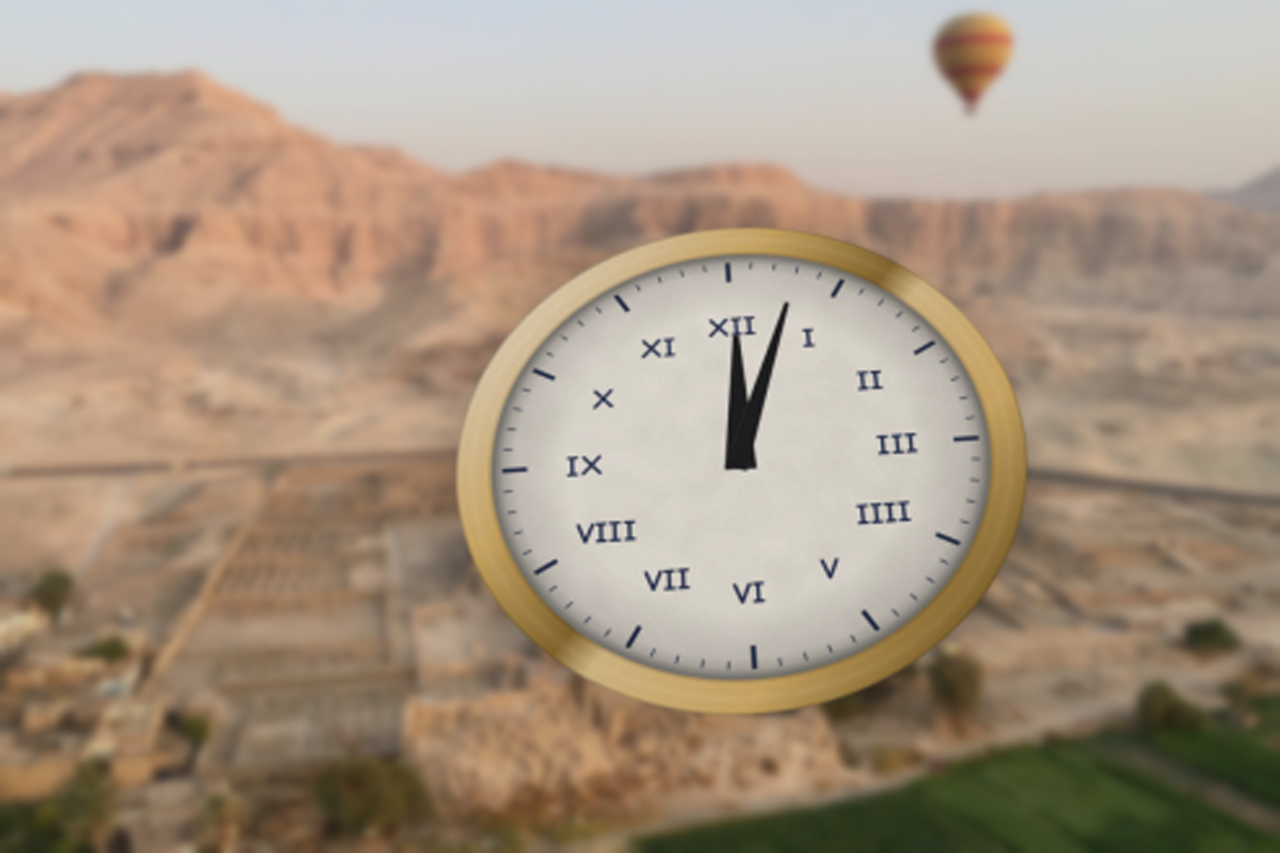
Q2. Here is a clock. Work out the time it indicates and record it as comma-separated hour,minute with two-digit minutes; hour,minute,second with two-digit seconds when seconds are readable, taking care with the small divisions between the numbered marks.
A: 12,03
